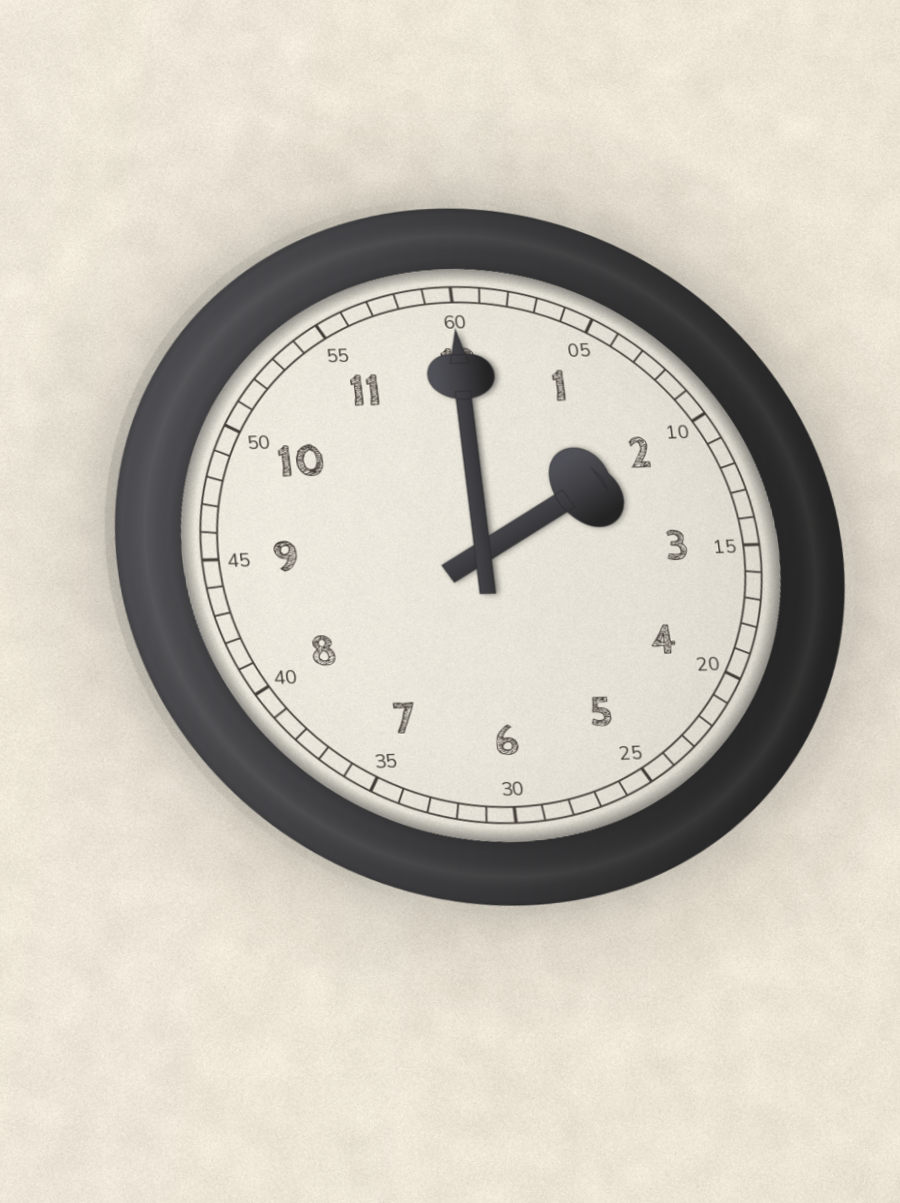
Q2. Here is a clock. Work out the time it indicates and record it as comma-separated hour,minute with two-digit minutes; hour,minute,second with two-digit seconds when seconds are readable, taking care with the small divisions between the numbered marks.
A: 2,00
